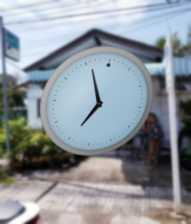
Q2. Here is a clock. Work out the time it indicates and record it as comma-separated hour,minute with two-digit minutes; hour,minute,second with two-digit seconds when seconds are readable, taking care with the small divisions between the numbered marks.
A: 6,56
